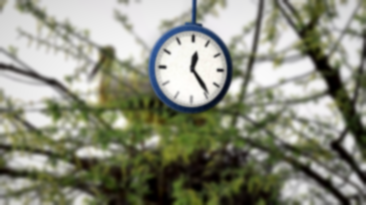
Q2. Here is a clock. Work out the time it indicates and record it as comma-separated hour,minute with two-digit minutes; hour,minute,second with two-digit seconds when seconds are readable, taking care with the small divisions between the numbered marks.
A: 12,24
